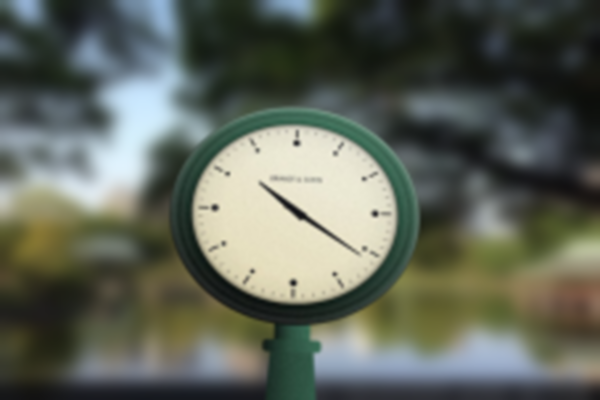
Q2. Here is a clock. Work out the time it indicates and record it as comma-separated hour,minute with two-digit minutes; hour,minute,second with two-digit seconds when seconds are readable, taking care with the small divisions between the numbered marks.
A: 10,21
